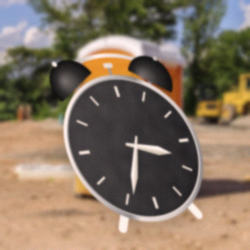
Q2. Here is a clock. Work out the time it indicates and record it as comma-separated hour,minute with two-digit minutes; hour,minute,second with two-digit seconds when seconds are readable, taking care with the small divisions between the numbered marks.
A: 3,34
